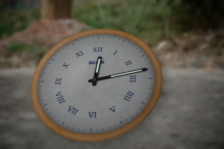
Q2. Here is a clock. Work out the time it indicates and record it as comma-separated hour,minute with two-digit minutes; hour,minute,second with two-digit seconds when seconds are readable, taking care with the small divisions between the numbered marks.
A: 12,13
